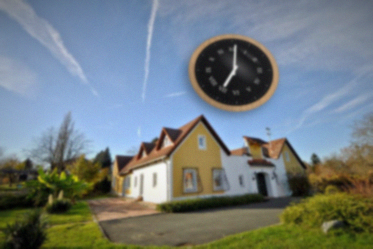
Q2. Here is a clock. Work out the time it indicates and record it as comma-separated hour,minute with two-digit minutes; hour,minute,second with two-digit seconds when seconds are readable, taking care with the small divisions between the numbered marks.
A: 7,01
